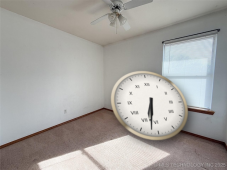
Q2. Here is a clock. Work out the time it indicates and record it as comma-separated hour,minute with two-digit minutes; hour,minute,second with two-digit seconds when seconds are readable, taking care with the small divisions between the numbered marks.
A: 6,32
